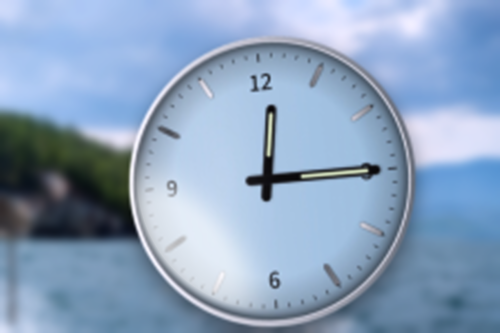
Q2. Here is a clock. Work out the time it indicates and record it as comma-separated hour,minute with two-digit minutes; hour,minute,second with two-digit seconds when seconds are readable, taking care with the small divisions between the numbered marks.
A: 12,15
